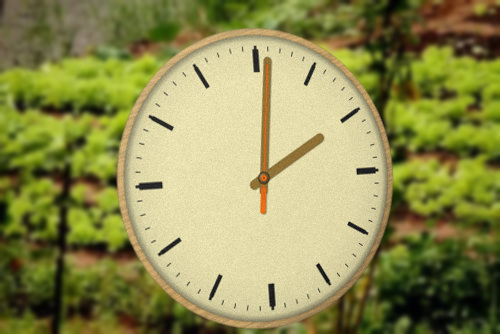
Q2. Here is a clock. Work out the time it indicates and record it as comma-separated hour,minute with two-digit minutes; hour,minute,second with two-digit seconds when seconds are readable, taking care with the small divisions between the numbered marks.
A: 2,01,01
